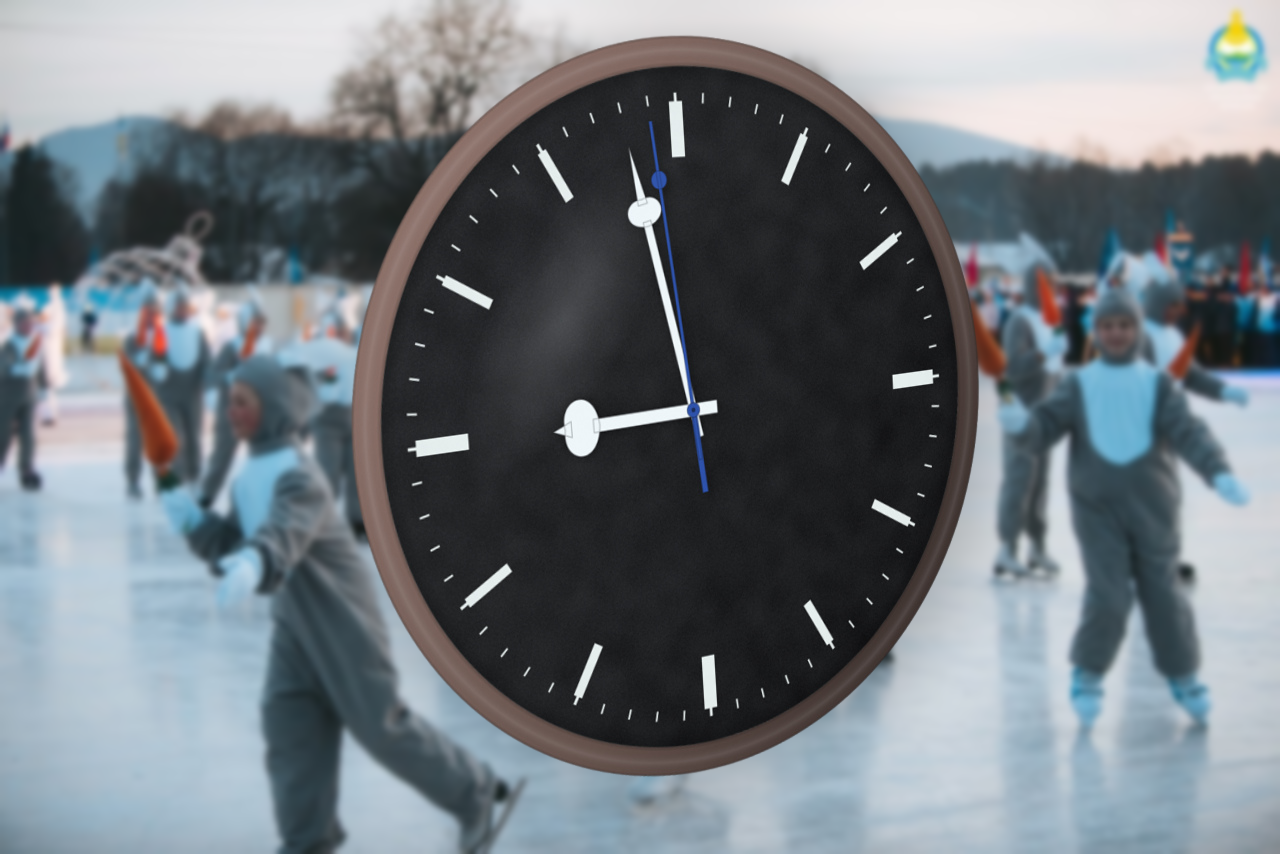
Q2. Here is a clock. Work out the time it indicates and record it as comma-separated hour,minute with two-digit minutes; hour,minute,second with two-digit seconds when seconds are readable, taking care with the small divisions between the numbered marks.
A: 8,57,59
